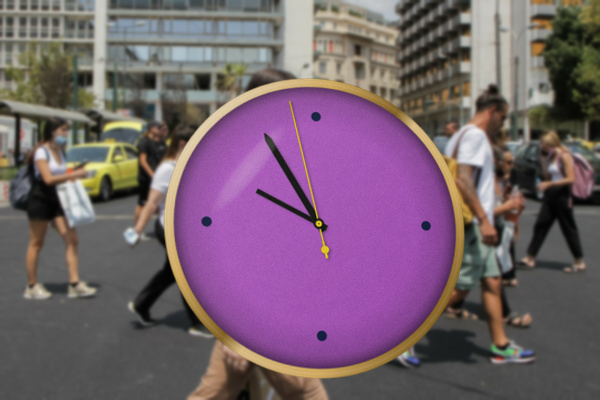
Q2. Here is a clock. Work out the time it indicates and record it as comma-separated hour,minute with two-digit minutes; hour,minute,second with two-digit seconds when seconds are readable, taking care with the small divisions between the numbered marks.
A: 9,54,58
